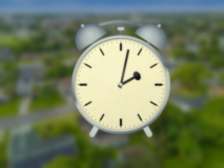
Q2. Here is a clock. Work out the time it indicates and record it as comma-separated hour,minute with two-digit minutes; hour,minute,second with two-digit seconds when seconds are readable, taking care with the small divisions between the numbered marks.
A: 2,02
